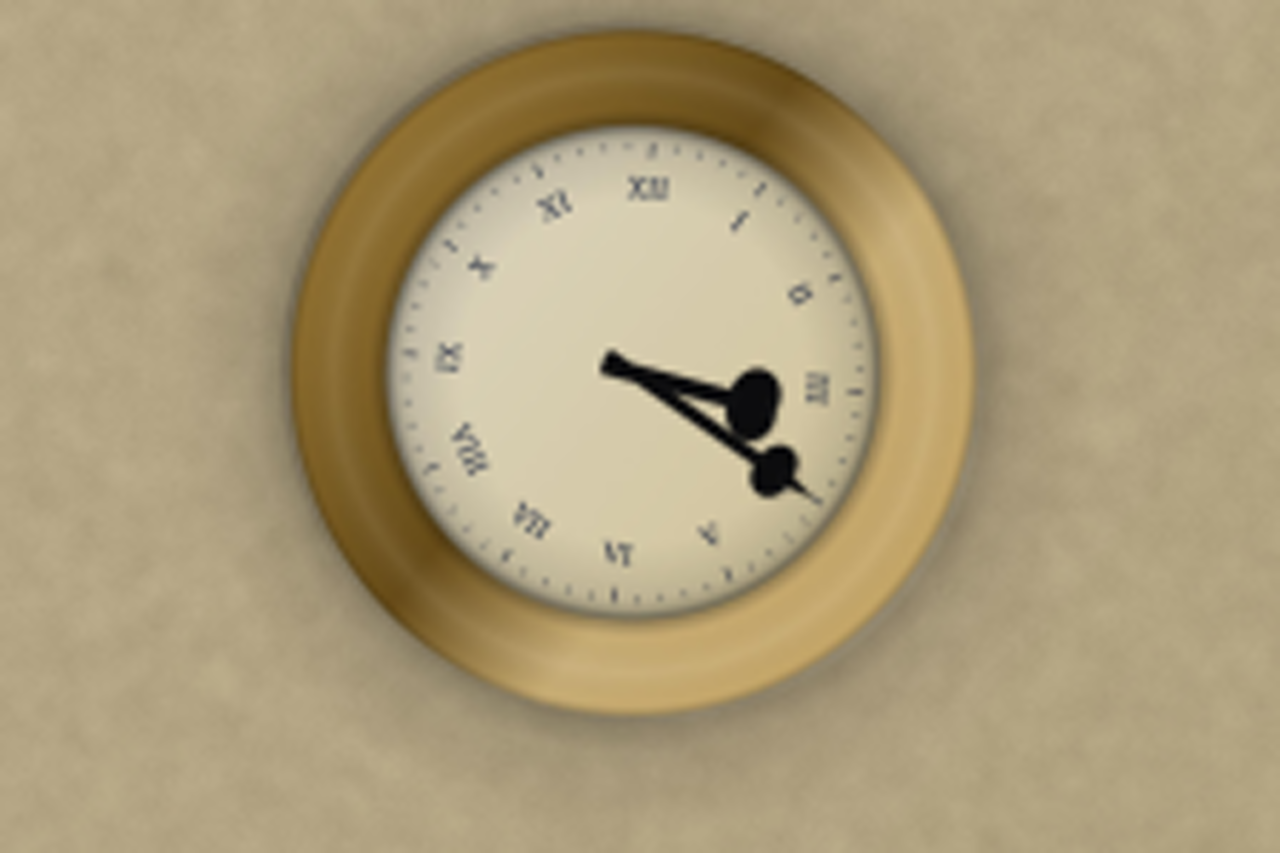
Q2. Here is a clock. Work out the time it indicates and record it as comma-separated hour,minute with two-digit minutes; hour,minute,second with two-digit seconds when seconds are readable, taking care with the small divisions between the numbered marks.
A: 3,20
